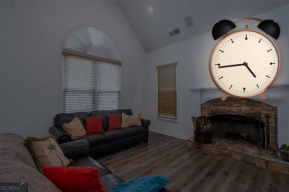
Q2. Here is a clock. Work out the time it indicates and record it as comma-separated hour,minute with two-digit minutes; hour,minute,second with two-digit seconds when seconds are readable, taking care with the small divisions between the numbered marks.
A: 4,44
